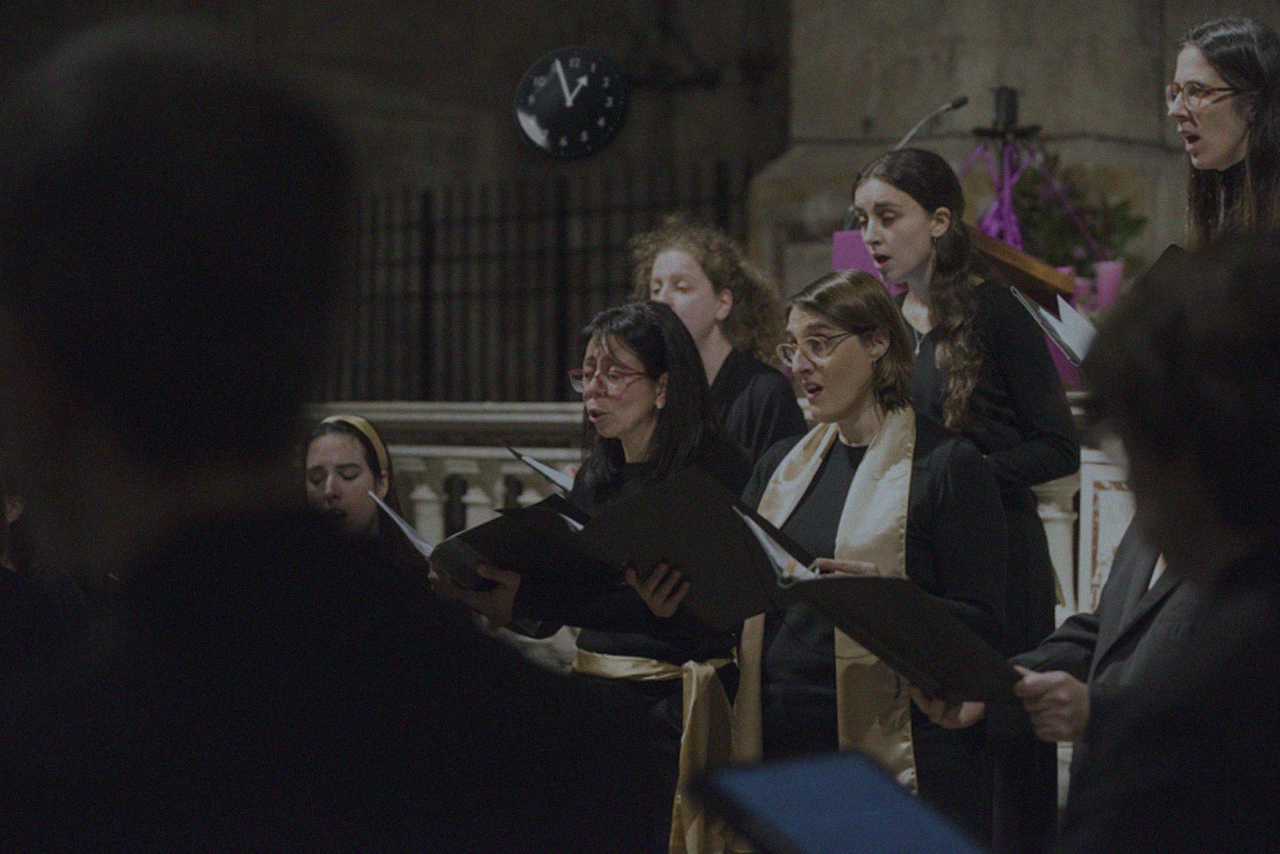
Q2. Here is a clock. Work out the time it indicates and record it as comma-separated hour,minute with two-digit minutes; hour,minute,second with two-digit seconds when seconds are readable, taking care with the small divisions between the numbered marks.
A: 12,56
